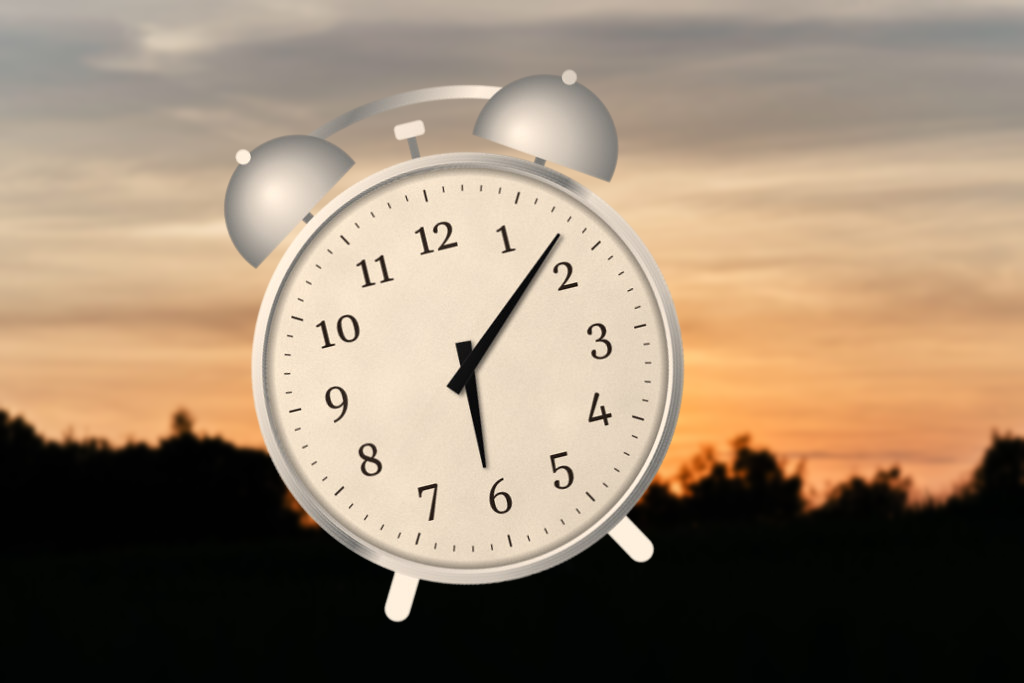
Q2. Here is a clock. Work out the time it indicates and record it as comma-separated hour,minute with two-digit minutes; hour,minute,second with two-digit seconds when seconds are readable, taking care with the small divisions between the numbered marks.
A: 6,08
